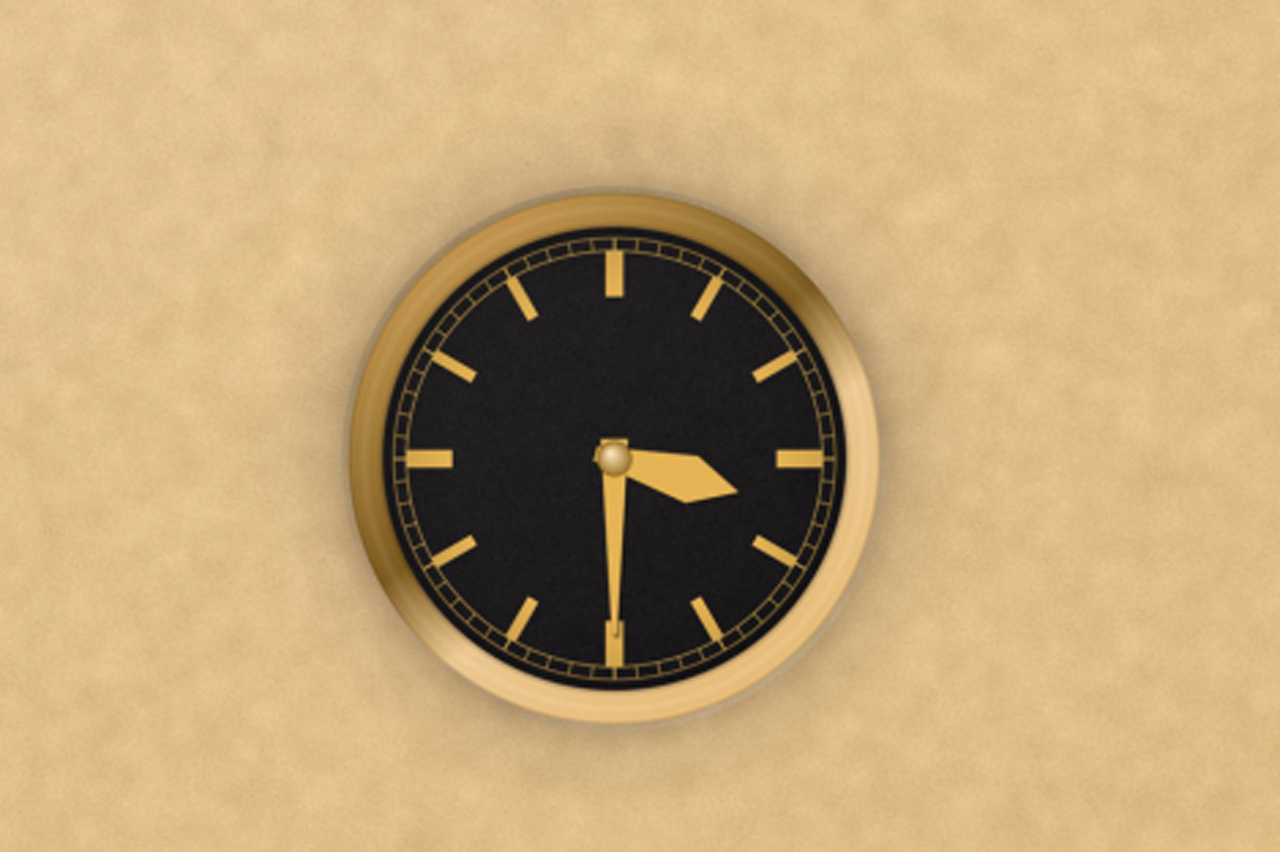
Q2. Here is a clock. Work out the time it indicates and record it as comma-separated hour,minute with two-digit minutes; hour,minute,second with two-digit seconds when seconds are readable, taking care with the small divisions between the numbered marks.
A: 3,30
